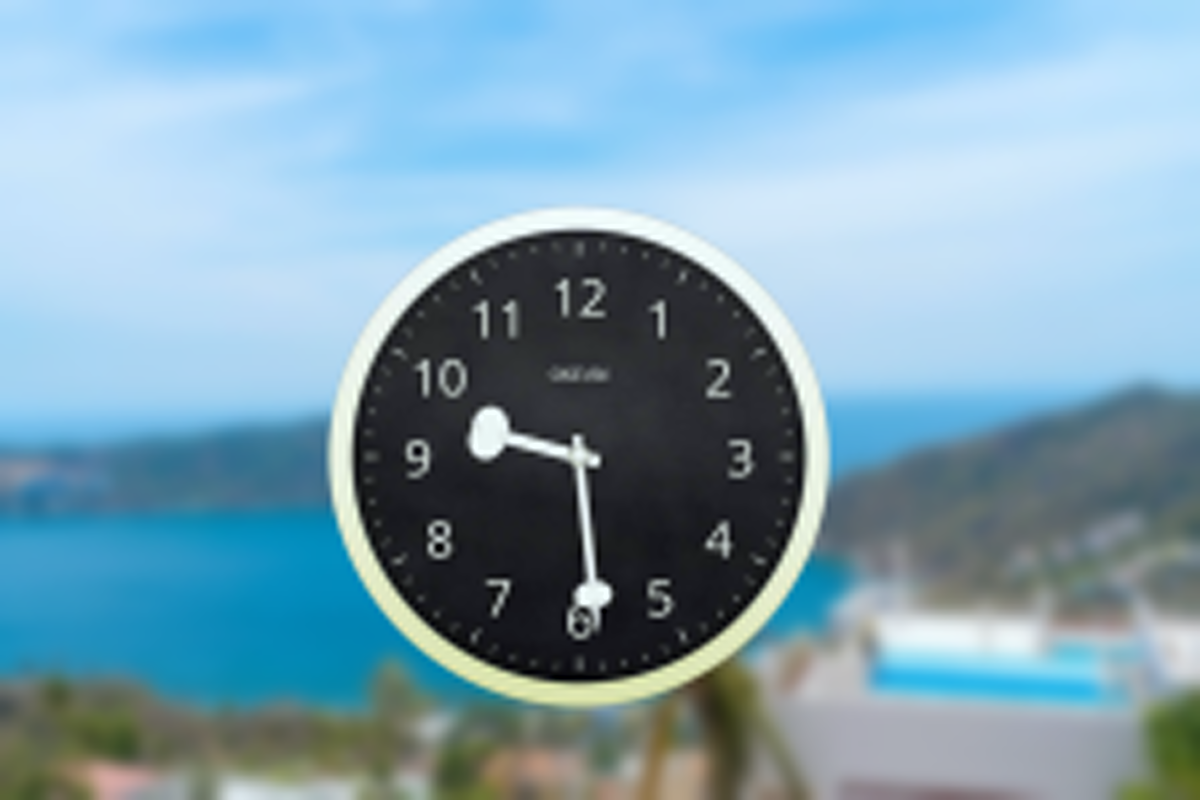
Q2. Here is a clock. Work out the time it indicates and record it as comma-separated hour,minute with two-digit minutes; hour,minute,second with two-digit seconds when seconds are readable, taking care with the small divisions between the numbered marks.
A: 9,29
